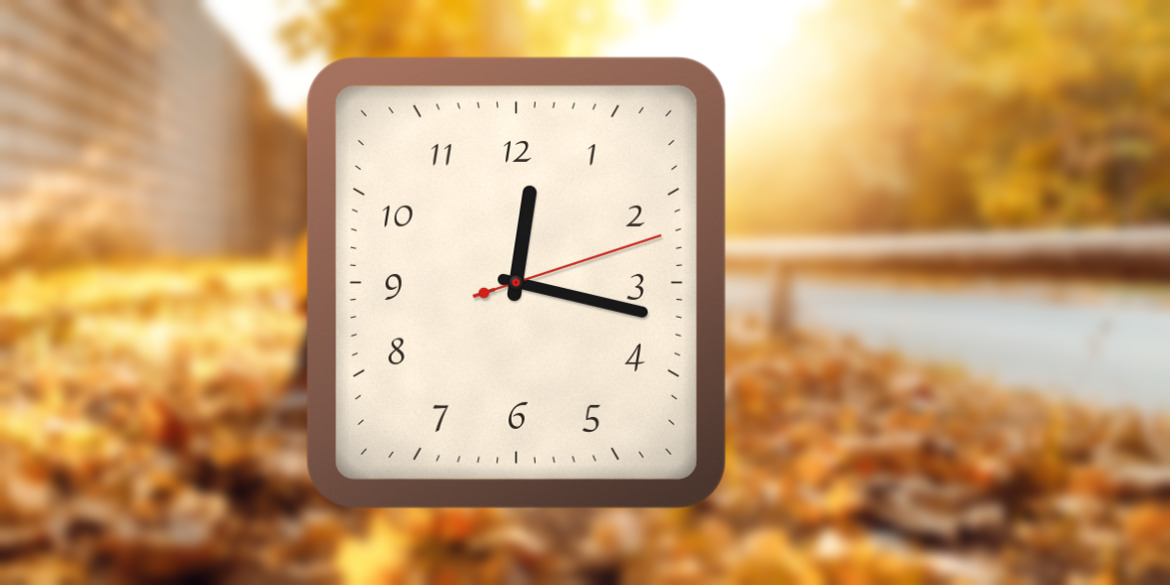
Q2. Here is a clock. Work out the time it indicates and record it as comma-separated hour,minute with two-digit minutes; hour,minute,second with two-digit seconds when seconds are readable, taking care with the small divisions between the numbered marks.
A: 12,17,12
